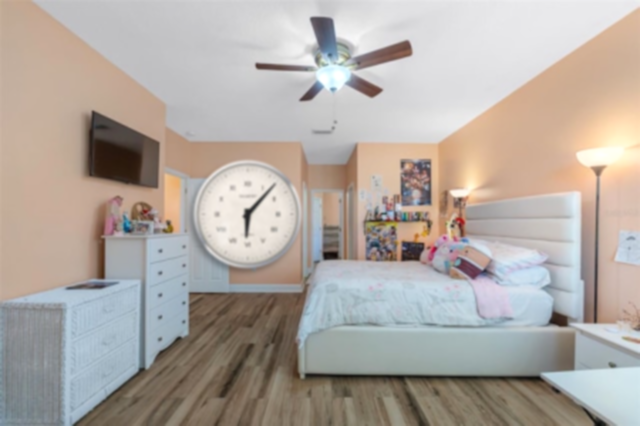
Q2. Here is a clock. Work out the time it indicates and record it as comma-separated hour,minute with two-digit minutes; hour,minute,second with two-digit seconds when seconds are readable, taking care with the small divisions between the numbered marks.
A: 6,07
